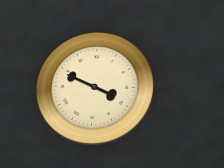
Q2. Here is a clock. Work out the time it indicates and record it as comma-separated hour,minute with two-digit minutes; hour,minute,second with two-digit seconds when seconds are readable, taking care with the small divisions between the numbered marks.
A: 3,49
